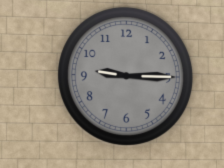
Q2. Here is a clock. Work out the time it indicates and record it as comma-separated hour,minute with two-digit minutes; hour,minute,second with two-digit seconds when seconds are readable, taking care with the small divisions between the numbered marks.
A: 9,15
